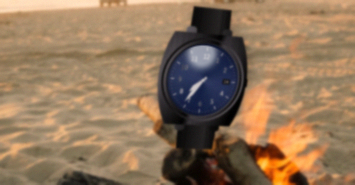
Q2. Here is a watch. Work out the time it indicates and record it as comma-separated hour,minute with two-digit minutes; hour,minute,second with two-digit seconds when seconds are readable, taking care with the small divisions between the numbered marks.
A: 7,36
